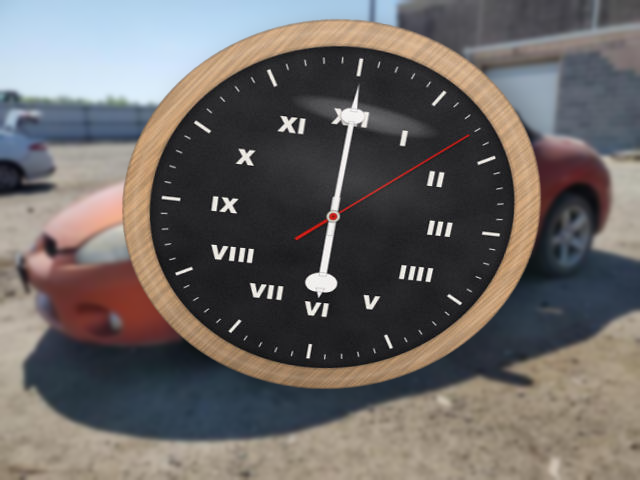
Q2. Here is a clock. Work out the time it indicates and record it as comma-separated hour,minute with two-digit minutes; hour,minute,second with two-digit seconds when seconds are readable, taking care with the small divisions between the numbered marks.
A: 6,00,08
